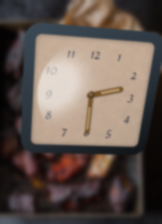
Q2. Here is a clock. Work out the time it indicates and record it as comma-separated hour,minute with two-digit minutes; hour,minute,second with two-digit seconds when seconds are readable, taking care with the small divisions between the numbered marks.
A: 2,30
